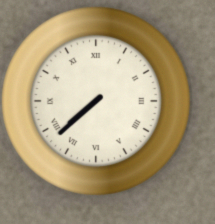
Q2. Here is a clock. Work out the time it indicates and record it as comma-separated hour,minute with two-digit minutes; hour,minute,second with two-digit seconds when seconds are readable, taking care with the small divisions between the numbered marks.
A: 7,38
